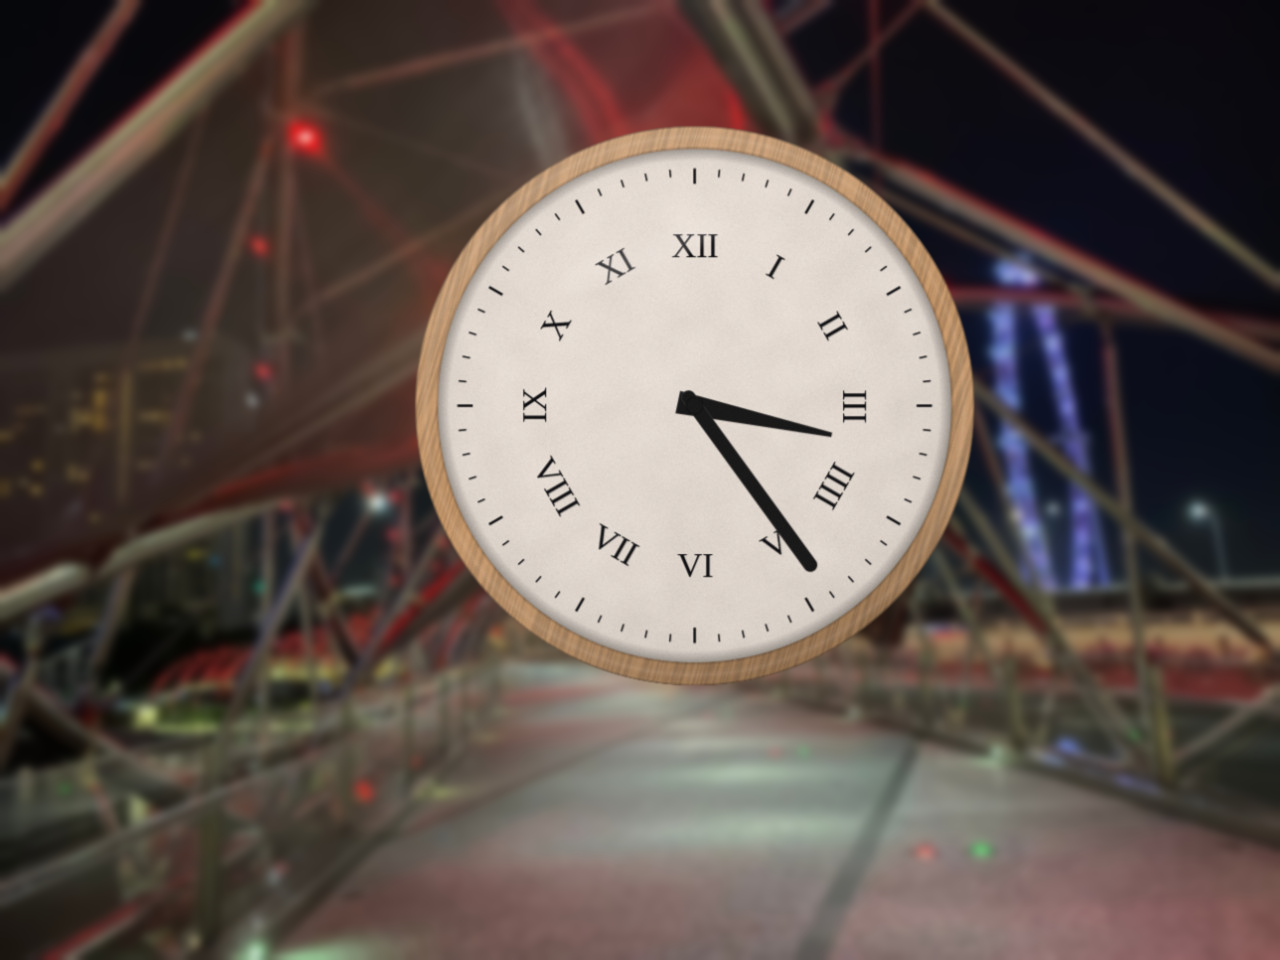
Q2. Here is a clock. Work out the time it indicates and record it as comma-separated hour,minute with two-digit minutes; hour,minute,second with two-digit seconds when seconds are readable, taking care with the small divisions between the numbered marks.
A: 3,24
